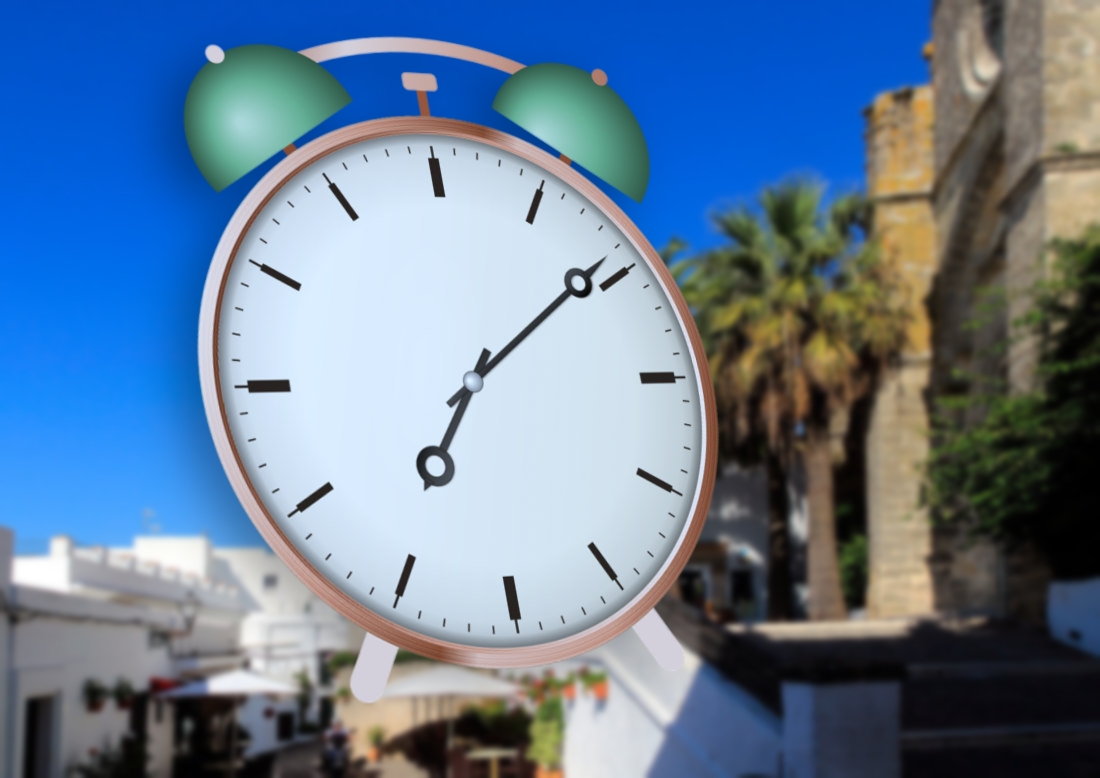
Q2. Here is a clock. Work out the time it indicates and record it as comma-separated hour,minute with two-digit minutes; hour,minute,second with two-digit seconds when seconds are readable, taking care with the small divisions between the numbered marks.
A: 7,09
